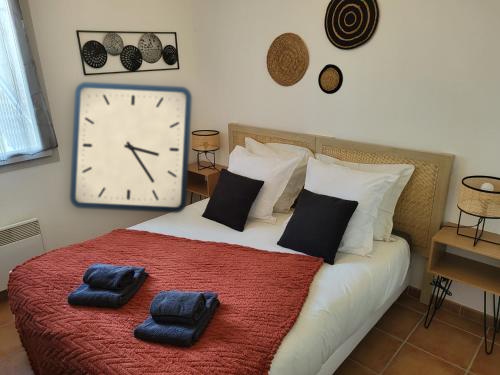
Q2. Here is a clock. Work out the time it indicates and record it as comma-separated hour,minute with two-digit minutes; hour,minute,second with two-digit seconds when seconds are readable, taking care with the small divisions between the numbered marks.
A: 3,24
